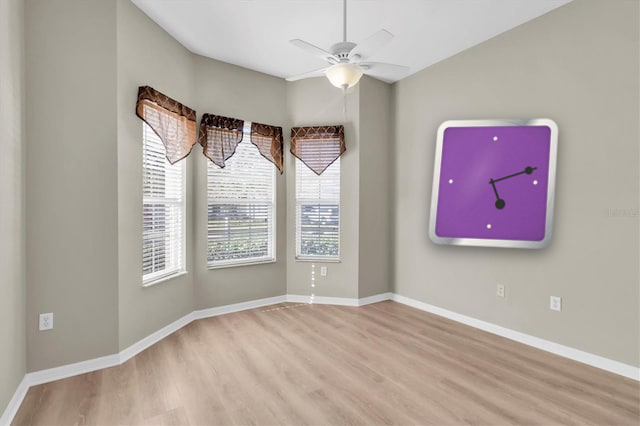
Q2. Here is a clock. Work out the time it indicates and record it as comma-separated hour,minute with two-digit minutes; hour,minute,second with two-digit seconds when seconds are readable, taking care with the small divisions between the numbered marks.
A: 5,12
